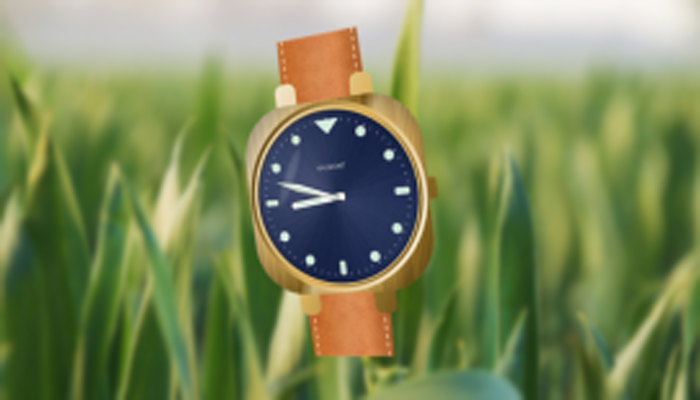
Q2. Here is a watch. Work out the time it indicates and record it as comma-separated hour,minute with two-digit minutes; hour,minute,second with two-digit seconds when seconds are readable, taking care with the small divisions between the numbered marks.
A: 8,48
